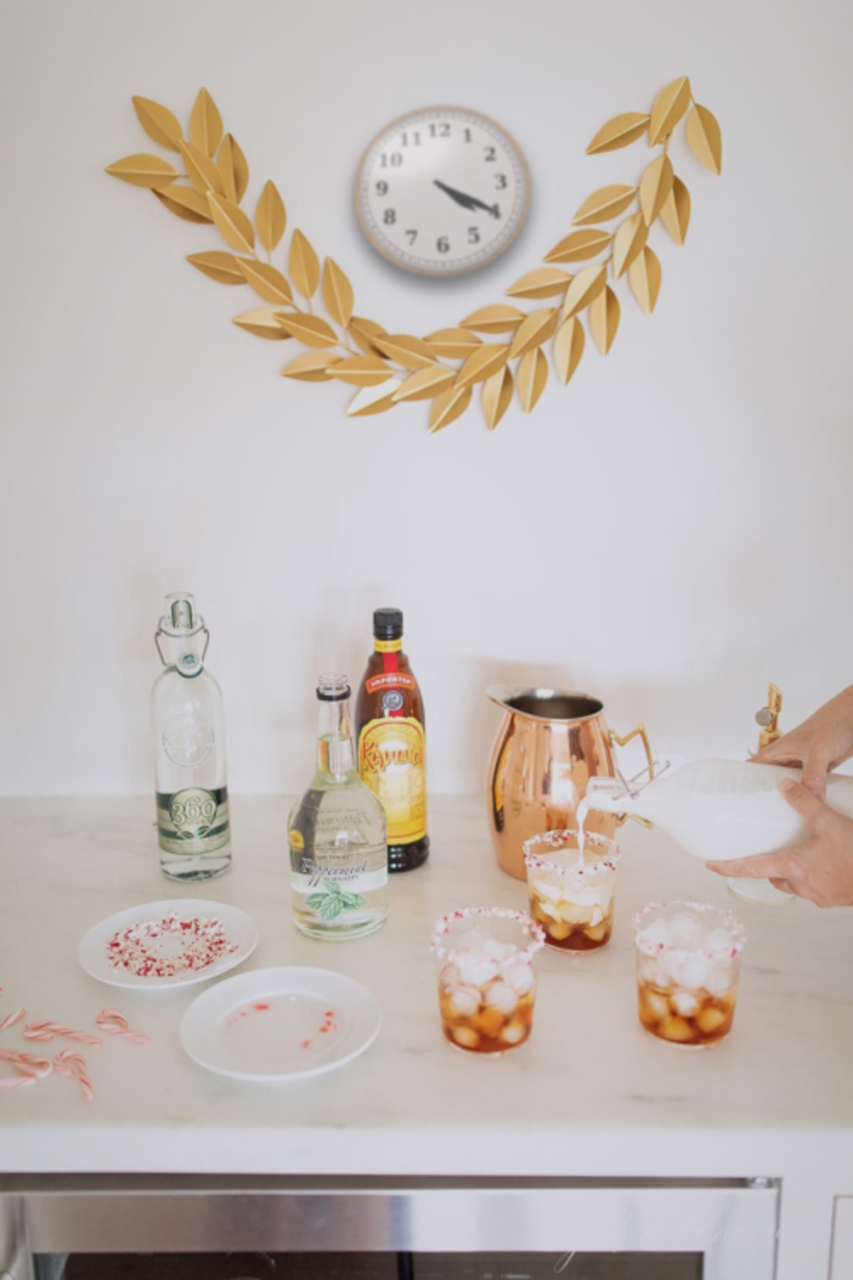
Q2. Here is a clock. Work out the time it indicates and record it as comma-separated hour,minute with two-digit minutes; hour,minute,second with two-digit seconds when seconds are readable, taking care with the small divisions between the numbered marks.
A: 4,20
